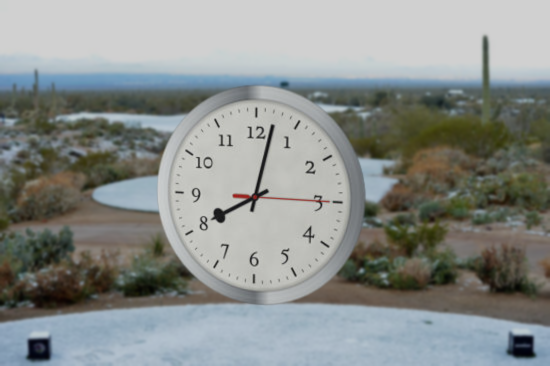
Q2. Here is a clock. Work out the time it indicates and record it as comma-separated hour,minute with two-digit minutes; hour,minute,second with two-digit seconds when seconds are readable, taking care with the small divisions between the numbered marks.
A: 8,02,15
